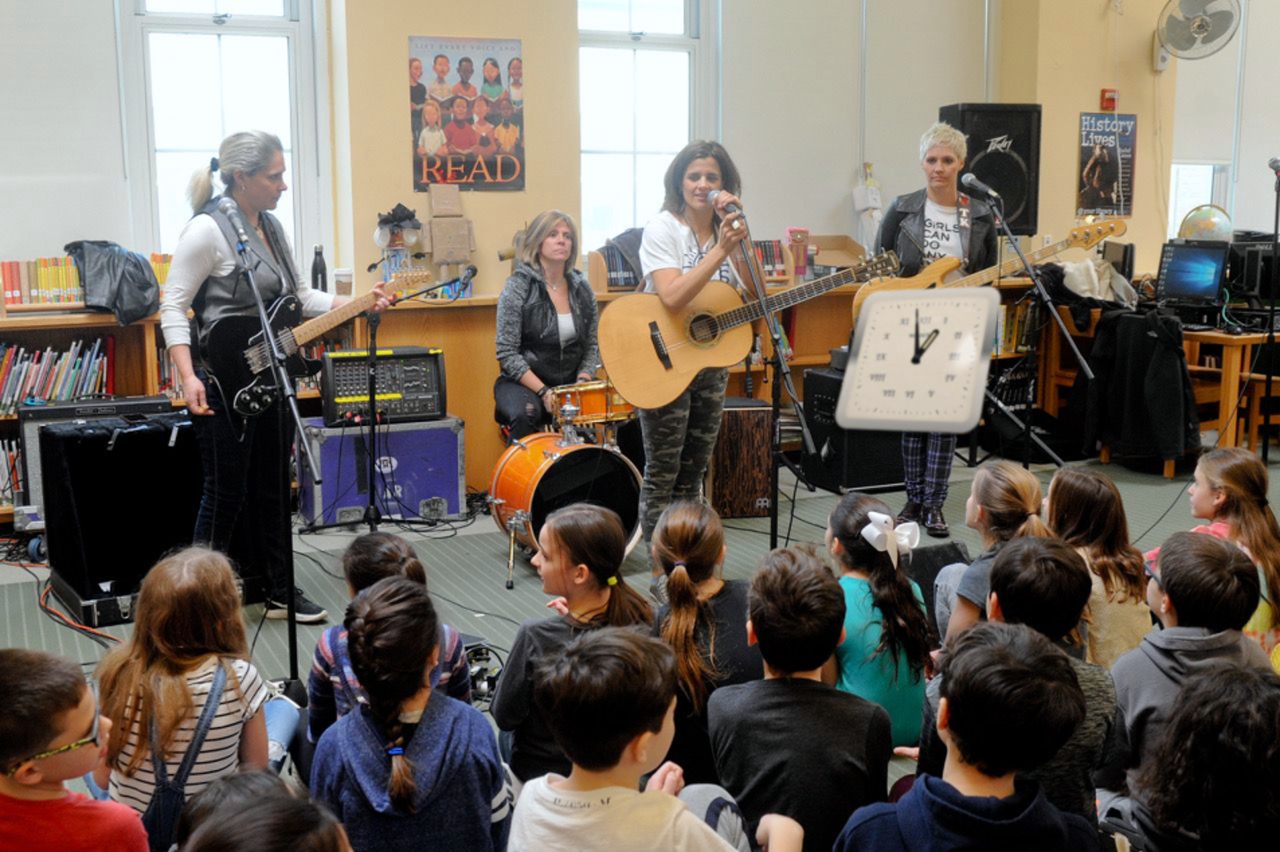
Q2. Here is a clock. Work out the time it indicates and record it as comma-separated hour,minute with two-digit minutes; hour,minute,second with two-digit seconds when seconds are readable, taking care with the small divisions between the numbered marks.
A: 12,58
